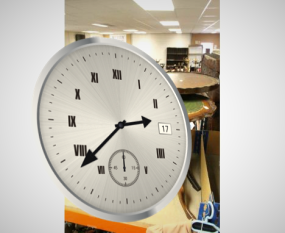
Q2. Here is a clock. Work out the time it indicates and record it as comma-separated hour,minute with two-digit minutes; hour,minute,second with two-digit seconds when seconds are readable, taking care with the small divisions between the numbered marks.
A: 2,38
